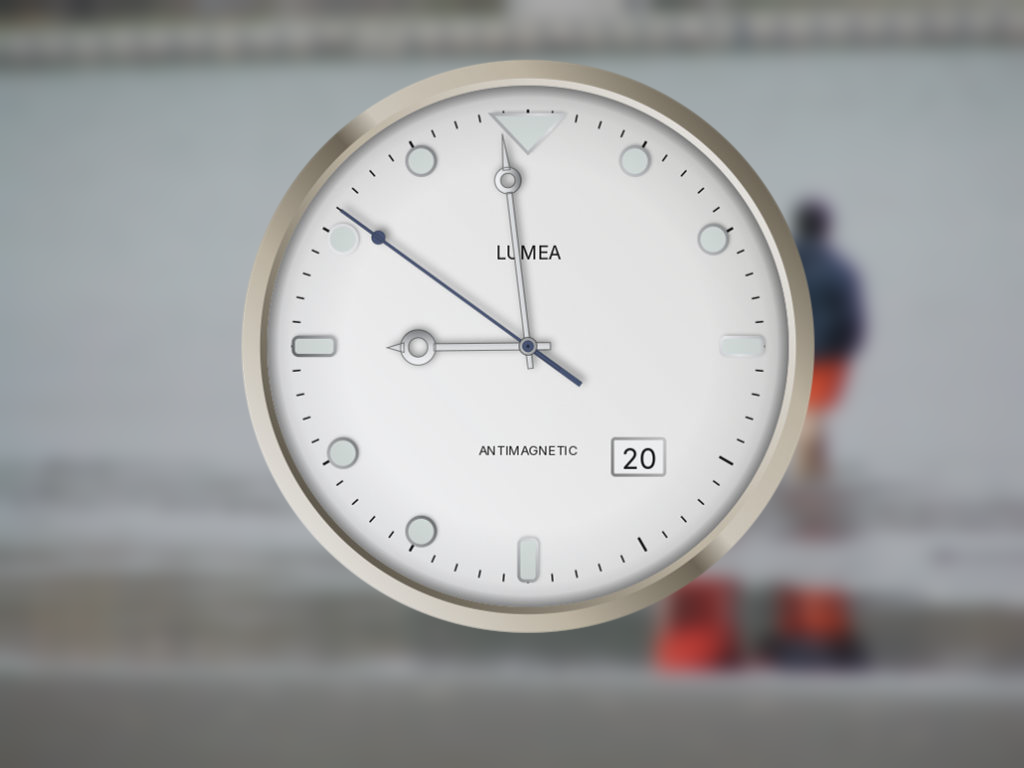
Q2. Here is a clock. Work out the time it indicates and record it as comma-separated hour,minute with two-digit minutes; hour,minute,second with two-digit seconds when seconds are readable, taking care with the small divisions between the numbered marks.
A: 8,58,51
